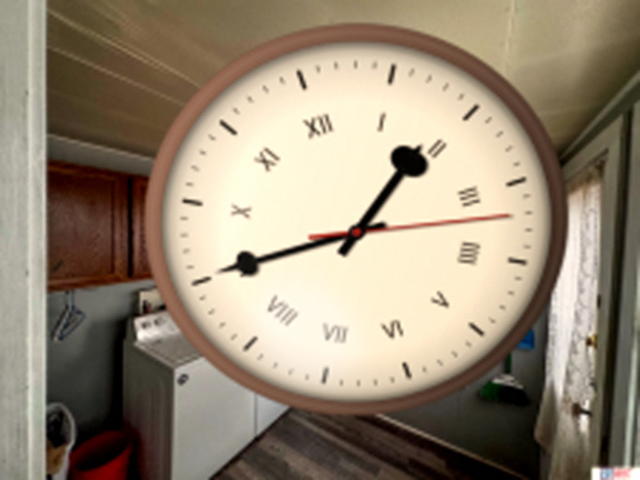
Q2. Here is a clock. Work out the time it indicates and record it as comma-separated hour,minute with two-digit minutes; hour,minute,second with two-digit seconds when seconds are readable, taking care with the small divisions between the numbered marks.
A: 1,45,17
